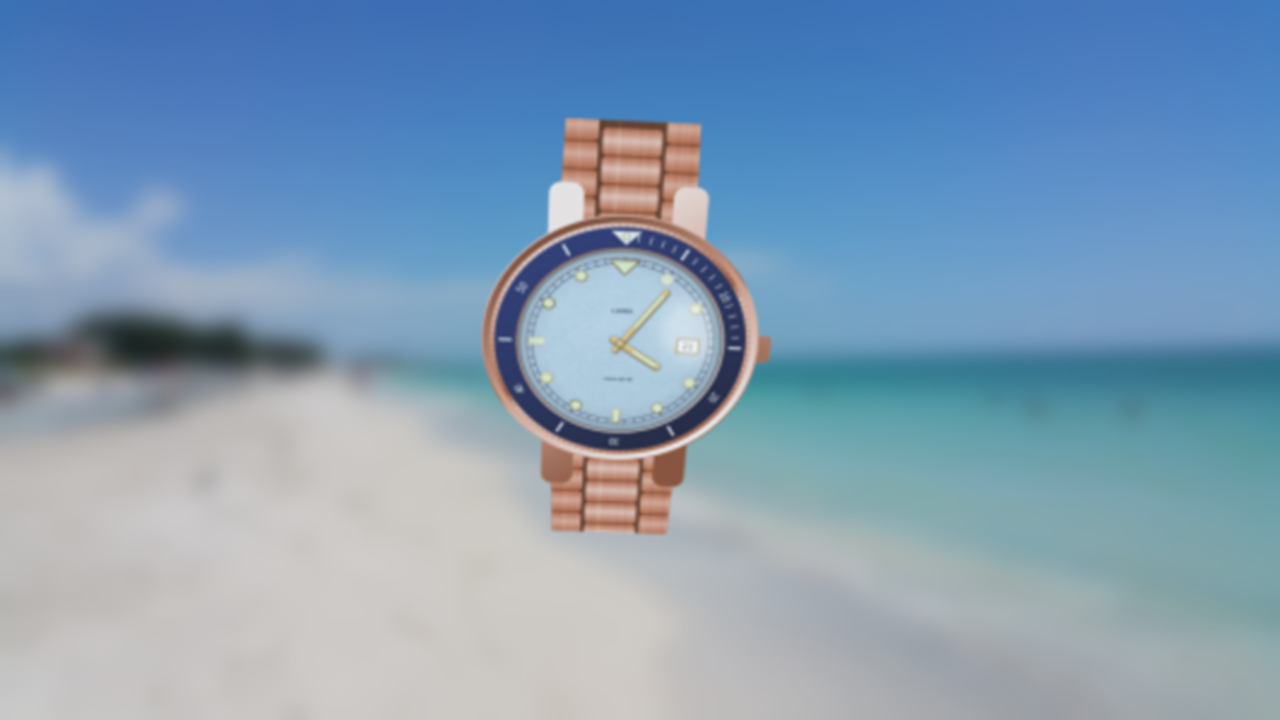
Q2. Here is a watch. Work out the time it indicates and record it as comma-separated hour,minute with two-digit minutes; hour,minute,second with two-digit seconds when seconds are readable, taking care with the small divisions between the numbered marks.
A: 4,06
